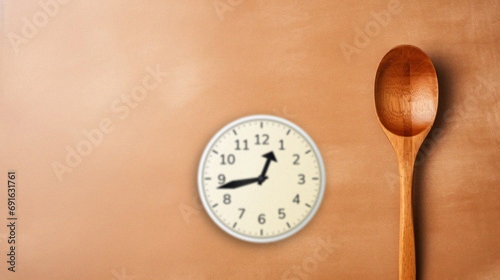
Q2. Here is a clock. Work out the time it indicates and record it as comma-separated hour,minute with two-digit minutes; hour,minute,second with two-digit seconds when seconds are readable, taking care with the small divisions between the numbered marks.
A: 12,43
